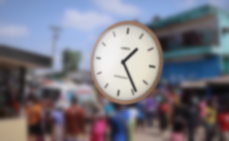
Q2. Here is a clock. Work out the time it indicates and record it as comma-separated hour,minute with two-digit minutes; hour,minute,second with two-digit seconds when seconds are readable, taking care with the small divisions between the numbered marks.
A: 1,24
